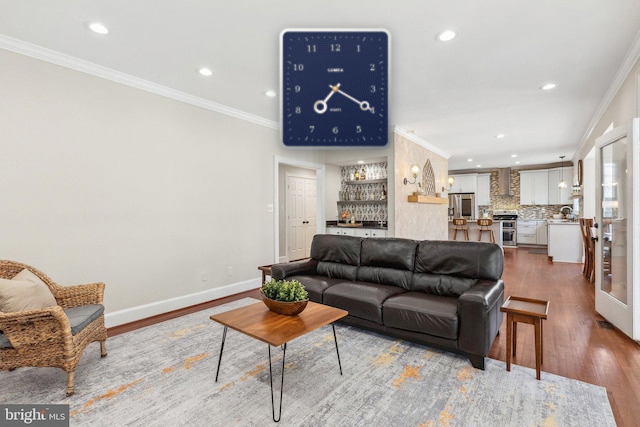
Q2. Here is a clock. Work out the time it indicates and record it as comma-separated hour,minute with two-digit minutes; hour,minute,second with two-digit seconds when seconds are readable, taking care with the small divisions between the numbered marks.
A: 7,20
